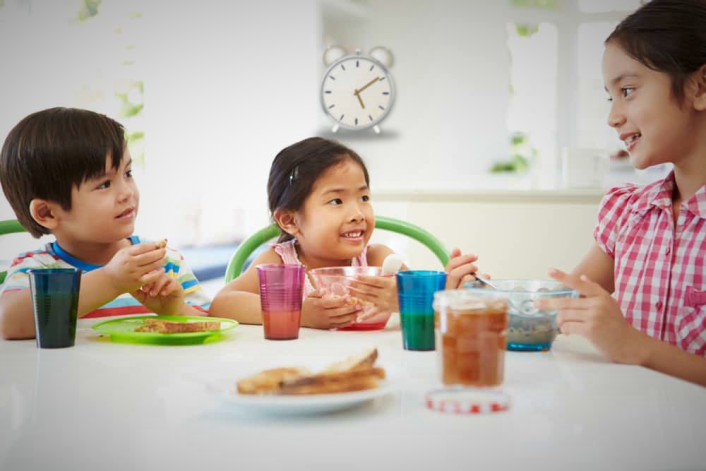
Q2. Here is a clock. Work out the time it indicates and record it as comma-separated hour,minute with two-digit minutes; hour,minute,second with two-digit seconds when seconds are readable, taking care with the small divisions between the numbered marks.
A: 5,09
